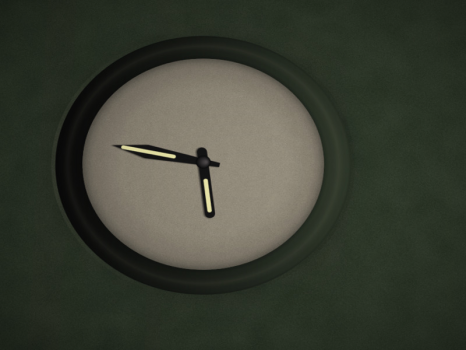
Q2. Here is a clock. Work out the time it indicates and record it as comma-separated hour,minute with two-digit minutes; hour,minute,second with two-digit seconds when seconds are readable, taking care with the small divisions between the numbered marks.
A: 5,47
